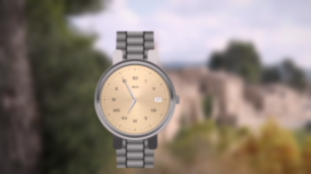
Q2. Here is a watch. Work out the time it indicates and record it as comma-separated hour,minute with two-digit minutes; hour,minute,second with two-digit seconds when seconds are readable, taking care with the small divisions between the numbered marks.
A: 6,55
